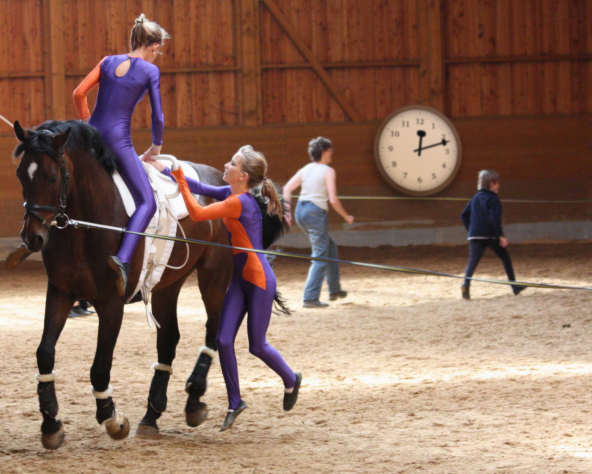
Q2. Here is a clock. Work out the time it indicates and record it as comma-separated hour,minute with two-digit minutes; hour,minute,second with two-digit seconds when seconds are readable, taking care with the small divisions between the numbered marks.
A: 12,12
